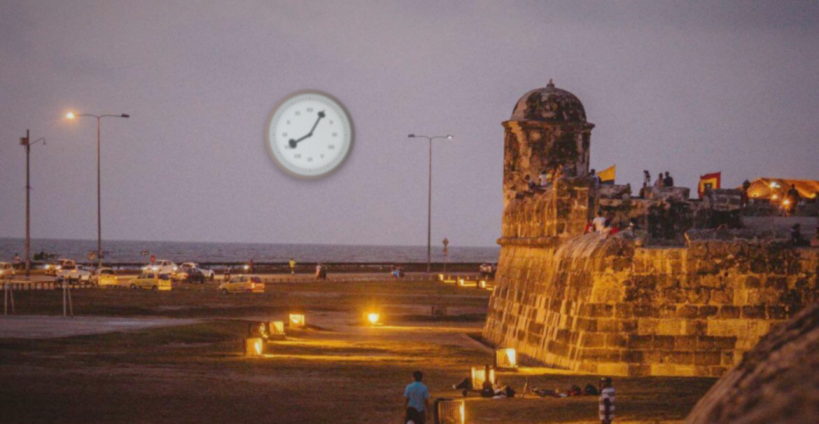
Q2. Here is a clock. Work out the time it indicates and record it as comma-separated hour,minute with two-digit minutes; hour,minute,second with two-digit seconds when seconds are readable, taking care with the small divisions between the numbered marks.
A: 8,05
